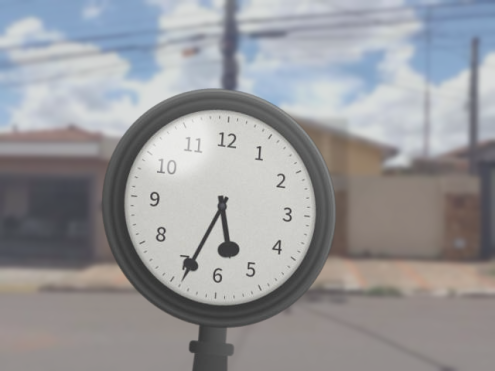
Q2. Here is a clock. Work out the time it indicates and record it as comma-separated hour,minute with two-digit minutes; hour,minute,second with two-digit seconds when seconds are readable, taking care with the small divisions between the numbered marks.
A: 5,34
